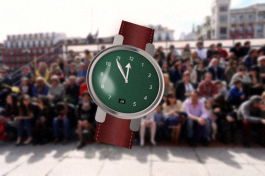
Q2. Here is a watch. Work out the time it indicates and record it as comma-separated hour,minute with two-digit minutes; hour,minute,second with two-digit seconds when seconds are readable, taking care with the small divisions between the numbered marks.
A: 11,54
